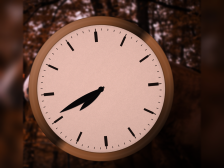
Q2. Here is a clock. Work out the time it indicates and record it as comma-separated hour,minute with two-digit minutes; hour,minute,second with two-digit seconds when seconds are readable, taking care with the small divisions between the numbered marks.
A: 7,41
